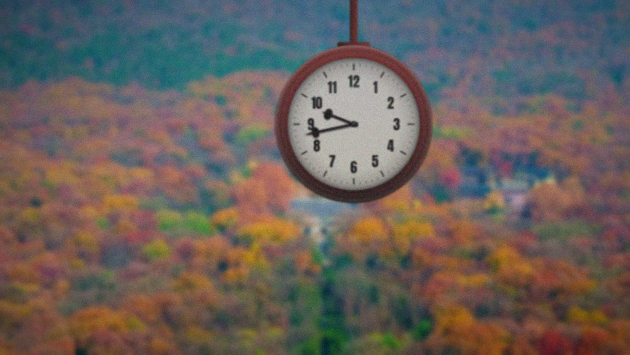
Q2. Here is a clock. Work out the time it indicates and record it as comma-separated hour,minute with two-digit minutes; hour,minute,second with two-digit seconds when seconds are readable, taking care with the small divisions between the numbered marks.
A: 9,43
